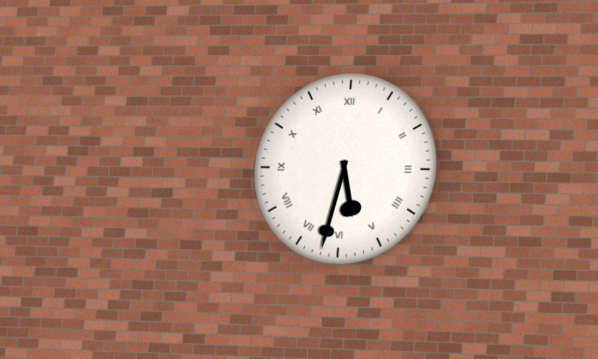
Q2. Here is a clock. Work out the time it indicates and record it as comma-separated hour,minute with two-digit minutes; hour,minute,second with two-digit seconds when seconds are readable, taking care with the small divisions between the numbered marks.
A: 5,32
